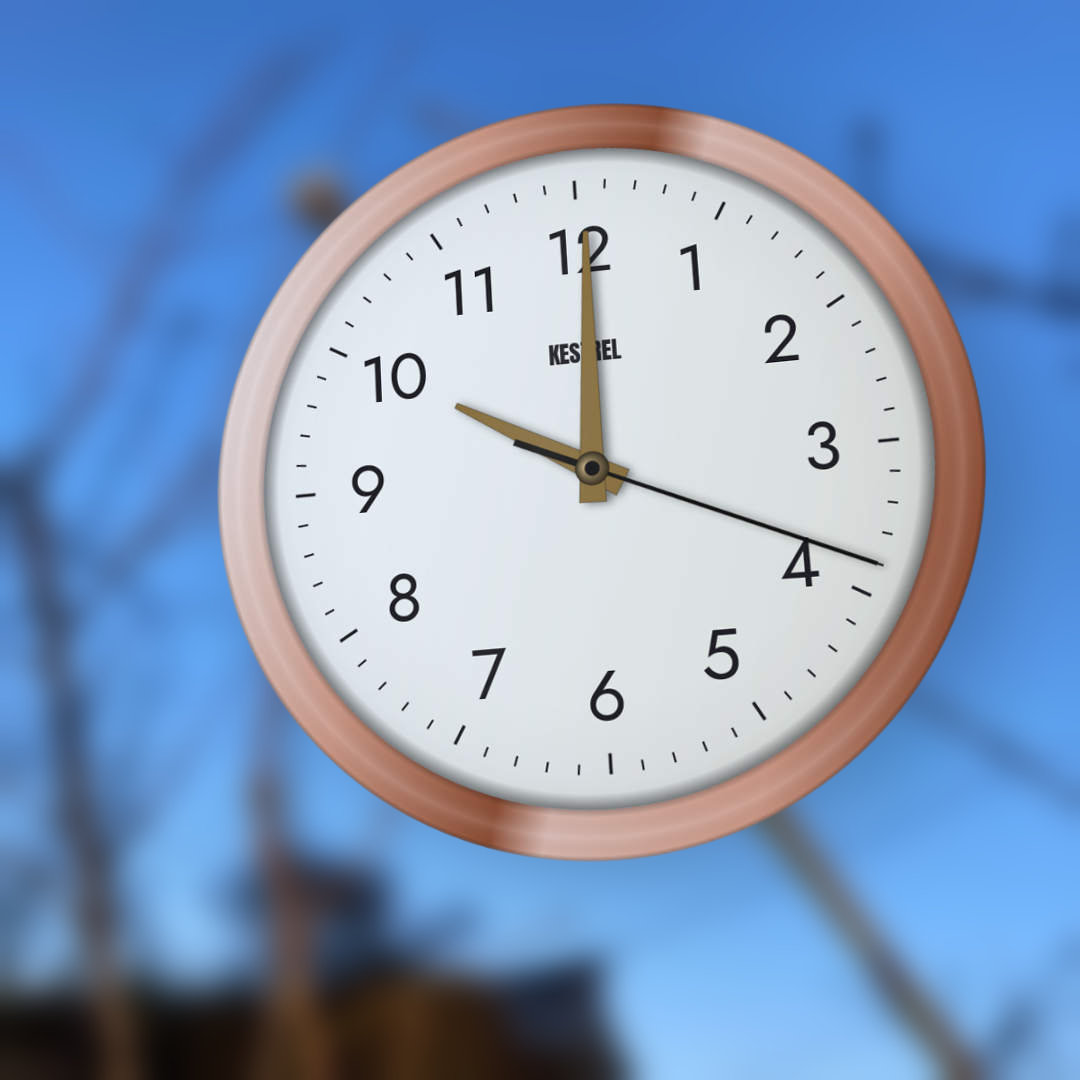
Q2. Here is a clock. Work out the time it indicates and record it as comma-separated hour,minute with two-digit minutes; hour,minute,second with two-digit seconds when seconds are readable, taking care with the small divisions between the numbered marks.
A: 10,00,19
